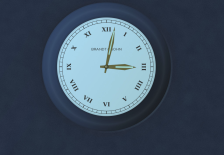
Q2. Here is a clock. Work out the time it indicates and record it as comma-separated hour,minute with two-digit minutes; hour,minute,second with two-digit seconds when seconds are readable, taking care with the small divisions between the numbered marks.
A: 3,02
